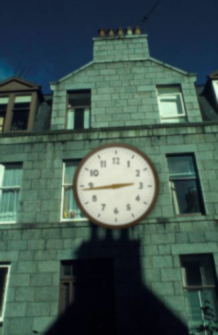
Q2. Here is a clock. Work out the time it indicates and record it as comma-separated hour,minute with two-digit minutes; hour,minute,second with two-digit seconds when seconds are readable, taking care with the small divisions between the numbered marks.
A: 2,44
